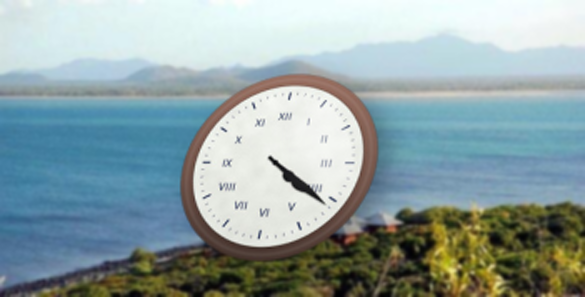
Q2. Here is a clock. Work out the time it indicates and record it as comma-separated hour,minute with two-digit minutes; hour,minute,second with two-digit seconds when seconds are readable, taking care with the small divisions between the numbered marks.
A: 4,21
